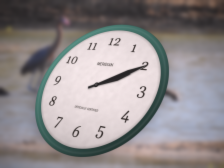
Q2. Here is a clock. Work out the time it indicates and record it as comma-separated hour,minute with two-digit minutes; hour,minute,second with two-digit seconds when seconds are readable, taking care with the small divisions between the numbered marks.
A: 2,10
